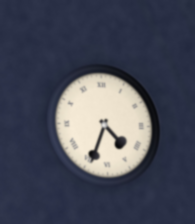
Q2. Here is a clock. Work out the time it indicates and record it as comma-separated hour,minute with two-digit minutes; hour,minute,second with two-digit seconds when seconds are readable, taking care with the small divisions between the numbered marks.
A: 4,34
